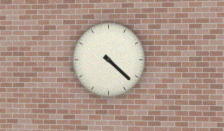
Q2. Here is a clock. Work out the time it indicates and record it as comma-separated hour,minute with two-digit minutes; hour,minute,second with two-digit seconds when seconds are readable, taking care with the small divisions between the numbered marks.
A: 4,22
